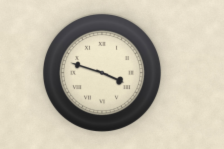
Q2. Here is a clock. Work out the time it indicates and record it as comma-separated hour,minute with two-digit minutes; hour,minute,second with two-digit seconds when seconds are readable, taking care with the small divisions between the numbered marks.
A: 3,48
